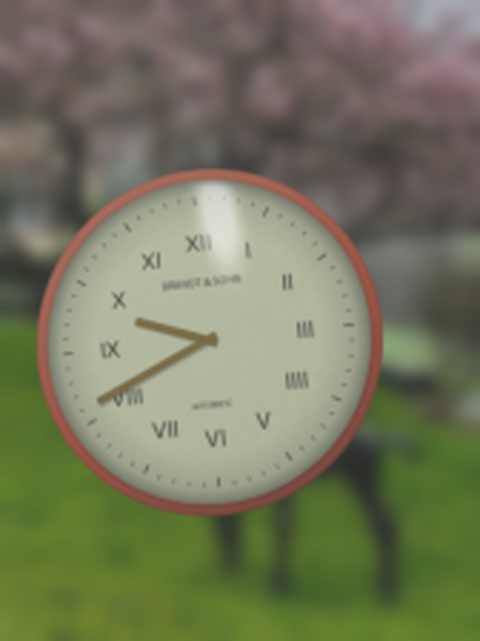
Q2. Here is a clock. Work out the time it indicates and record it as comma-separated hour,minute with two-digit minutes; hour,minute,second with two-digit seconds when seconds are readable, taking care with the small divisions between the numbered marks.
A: 9,41
